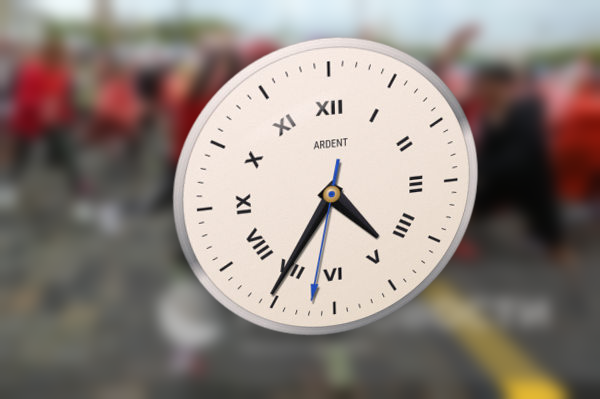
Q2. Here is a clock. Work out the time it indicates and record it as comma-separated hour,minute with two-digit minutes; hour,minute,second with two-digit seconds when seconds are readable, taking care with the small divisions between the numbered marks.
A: 4,35,32
